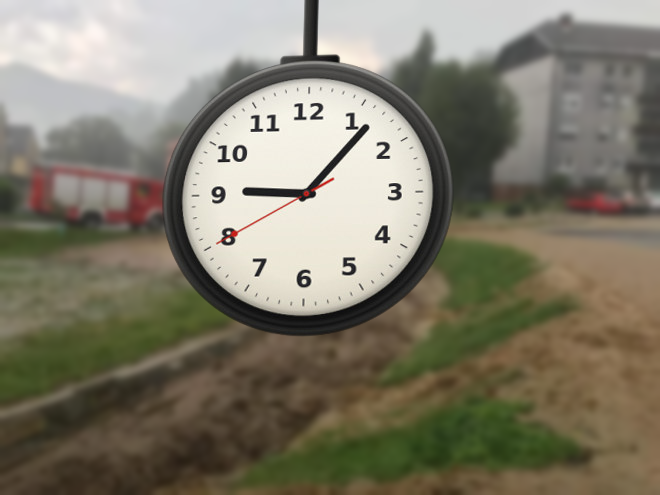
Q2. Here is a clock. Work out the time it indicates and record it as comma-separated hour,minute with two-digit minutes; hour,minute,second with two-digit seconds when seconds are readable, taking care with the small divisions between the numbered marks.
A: 9,06,40
